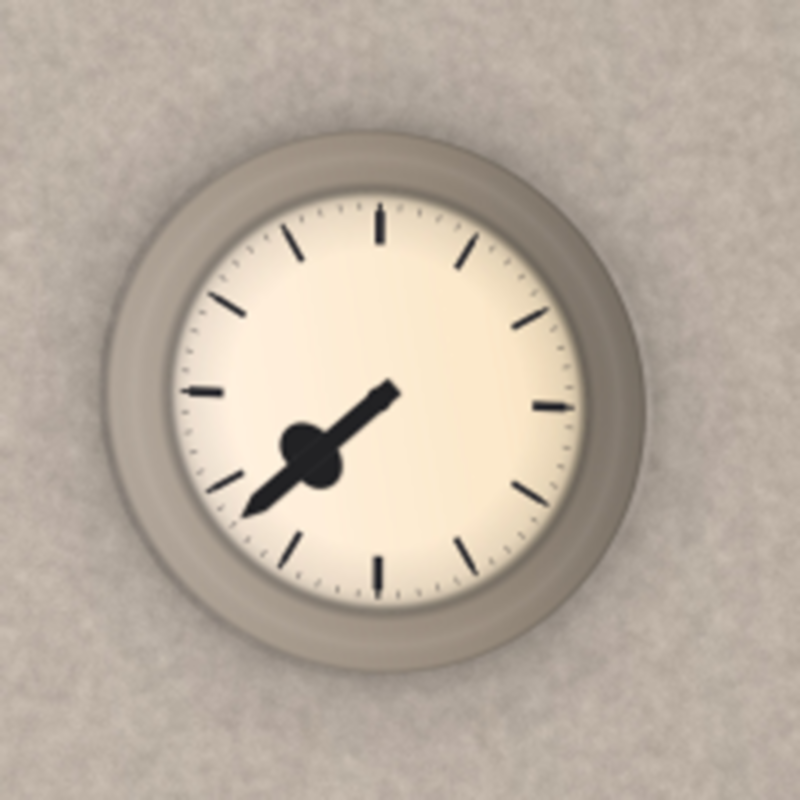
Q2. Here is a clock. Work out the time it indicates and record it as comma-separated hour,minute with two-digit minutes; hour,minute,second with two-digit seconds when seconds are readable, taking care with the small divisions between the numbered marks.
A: 7,38
